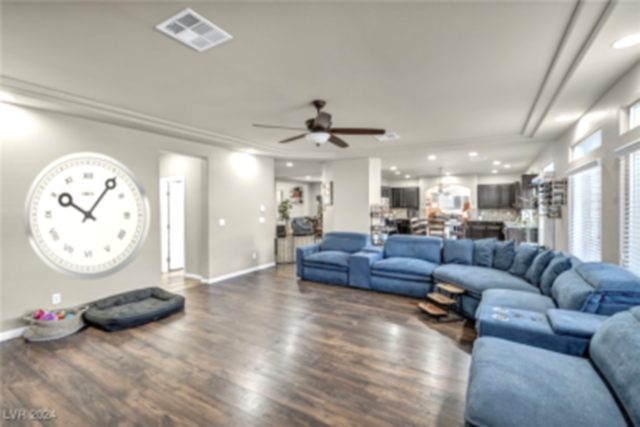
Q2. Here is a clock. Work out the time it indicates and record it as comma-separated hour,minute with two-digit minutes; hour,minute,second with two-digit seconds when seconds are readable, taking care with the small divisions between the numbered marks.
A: 10,06
